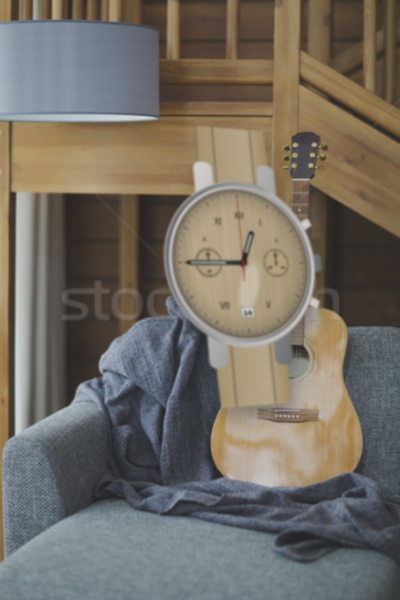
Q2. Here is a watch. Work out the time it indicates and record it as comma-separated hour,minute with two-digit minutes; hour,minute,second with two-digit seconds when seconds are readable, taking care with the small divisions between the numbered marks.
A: 12,45
